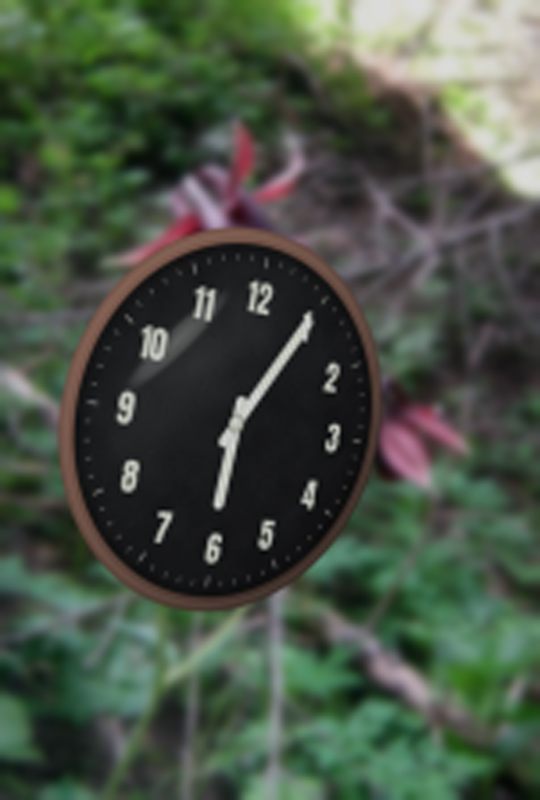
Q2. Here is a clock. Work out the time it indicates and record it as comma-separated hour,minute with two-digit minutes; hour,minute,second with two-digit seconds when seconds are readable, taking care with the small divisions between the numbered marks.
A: 6,05
